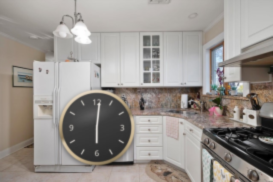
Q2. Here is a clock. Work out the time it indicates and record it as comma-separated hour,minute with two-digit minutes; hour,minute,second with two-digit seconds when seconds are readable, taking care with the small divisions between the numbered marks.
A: 6,01
